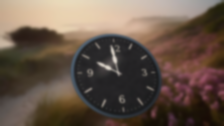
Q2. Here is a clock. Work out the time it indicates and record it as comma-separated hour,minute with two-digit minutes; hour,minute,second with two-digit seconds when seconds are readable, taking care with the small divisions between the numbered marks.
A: 9,59
